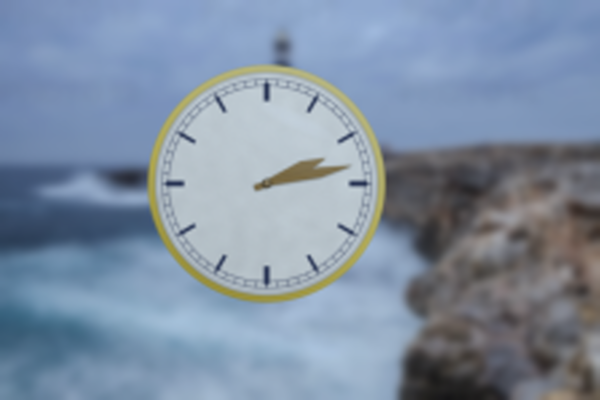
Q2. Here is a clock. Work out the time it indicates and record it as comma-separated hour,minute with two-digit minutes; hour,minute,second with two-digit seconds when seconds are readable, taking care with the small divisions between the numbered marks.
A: 2,13
